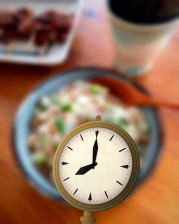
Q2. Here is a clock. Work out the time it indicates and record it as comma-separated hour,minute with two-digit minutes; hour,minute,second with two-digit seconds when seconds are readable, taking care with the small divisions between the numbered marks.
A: 8,00
